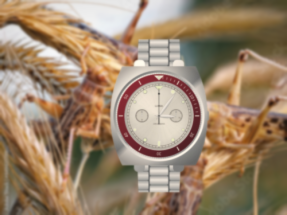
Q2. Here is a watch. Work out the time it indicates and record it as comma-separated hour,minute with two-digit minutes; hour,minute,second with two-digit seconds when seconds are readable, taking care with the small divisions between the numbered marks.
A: 3,06
